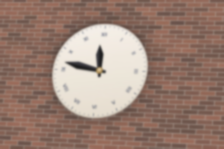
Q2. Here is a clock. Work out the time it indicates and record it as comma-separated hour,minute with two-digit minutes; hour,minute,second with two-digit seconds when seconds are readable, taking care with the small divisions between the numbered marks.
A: 11,47
